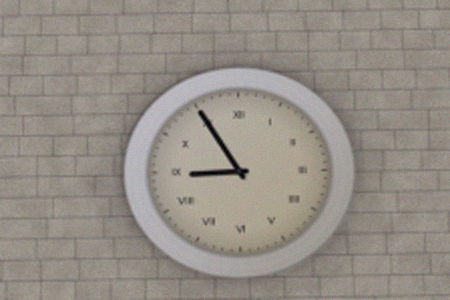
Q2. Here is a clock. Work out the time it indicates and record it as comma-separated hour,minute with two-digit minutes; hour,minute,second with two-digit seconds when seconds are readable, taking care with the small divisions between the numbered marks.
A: 8,55
